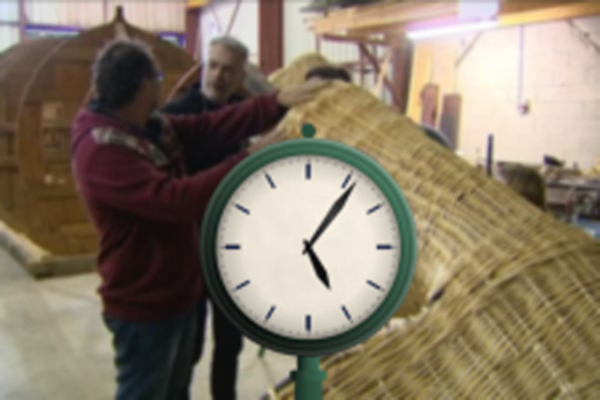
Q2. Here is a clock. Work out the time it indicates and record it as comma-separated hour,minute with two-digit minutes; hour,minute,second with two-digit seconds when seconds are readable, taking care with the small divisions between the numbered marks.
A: 5,06
